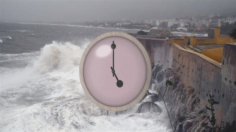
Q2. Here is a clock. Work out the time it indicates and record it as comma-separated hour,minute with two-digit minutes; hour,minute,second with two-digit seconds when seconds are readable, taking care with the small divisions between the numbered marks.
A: 5,00
